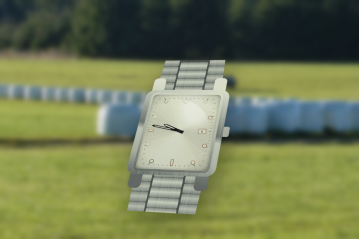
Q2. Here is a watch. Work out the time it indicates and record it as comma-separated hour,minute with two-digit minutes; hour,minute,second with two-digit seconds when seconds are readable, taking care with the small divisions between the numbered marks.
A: 9,47
